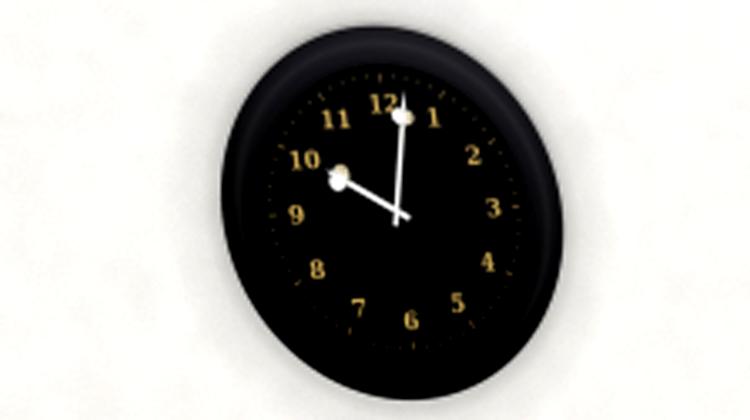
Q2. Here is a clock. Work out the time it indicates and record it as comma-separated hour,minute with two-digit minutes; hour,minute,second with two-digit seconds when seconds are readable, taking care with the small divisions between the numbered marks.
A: 10,02
